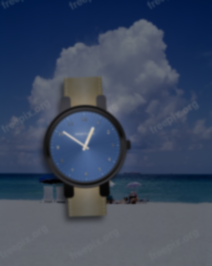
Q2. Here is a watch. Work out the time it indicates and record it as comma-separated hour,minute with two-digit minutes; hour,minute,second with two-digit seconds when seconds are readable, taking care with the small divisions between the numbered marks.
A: 12,51
